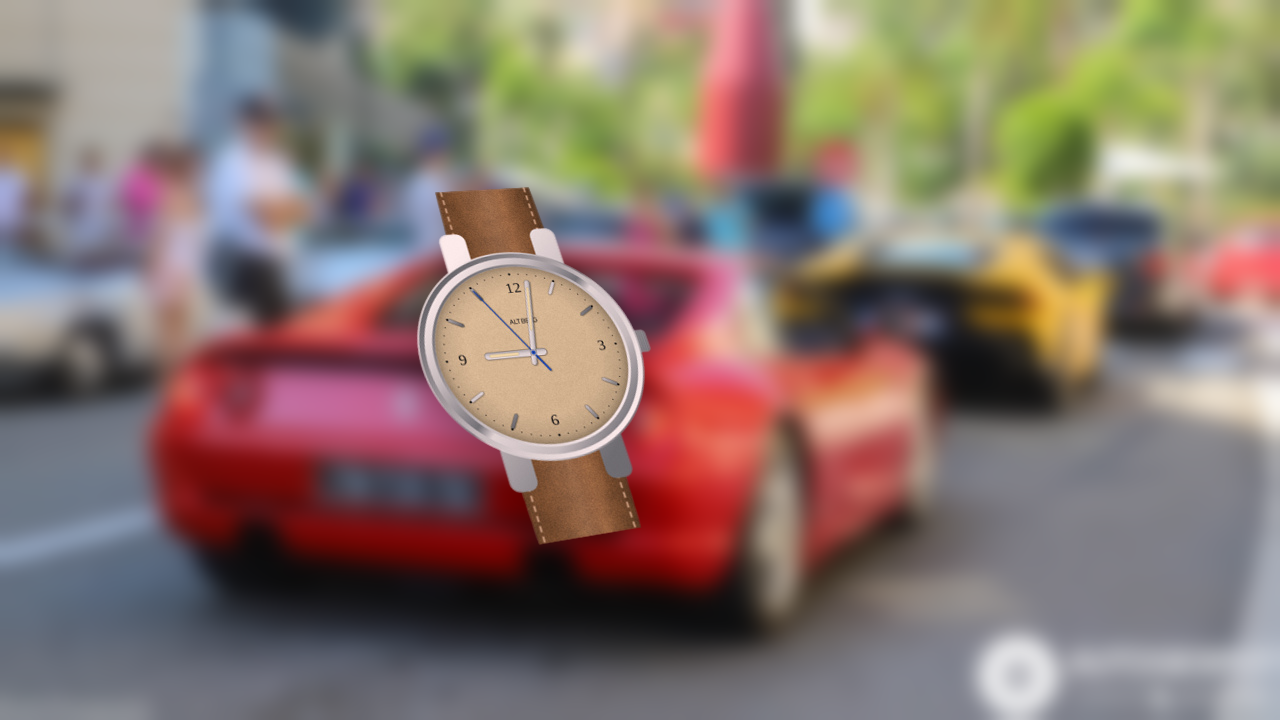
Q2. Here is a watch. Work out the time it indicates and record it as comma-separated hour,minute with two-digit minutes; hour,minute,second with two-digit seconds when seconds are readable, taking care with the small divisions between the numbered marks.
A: 9,01,55
